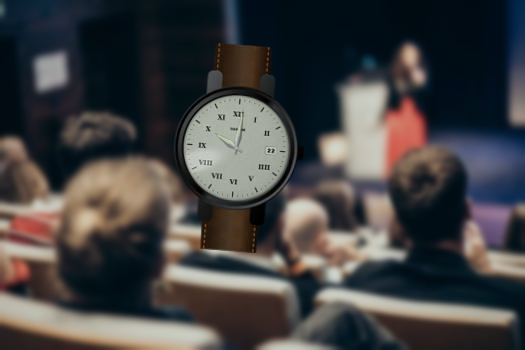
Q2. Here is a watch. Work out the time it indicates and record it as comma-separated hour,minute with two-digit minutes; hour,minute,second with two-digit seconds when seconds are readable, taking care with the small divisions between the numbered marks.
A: 10,01
